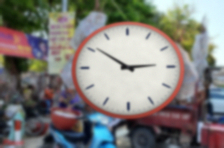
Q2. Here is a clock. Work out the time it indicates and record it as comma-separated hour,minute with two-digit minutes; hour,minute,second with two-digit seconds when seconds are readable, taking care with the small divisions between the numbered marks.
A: 2,51
